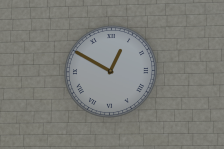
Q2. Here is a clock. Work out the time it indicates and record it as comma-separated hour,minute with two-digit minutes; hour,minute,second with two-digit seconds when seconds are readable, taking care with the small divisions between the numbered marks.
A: 12,50
